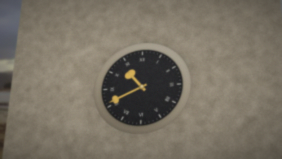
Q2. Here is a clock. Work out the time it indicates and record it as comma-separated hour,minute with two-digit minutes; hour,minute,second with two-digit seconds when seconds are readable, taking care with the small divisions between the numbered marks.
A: 10,41
